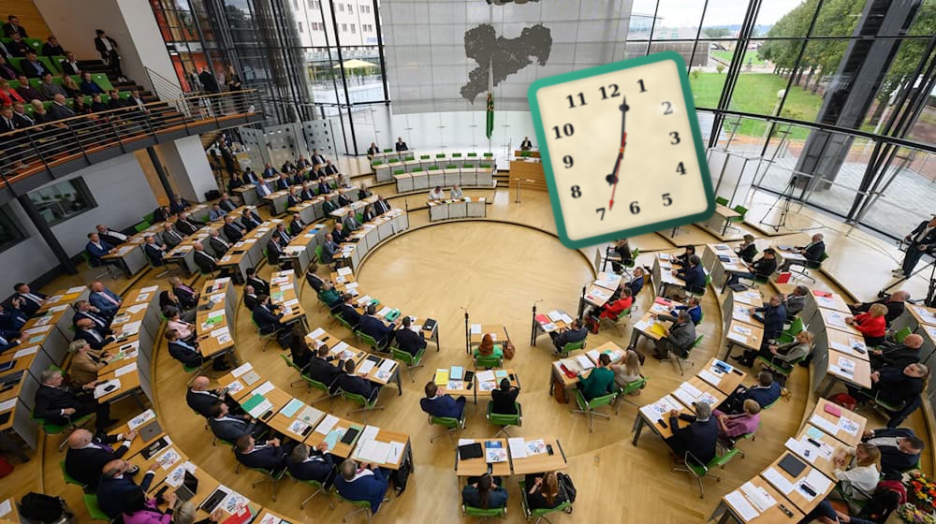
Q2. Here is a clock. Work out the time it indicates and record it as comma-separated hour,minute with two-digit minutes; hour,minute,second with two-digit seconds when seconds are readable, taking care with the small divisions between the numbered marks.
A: 7,02,34
